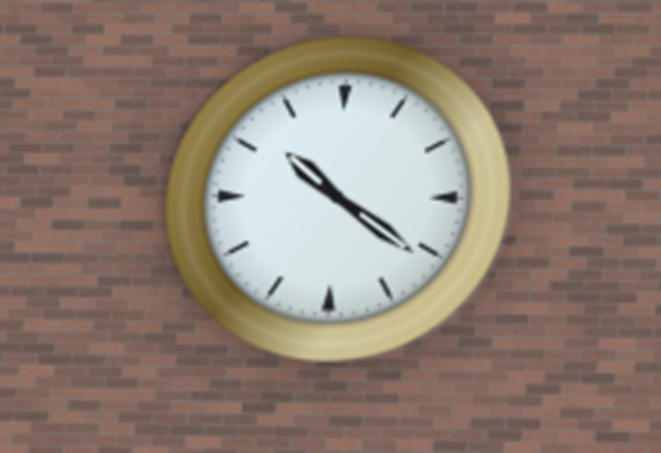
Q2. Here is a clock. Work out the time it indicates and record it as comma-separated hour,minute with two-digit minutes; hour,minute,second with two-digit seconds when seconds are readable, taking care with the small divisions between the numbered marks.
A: 10,21
